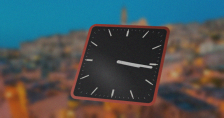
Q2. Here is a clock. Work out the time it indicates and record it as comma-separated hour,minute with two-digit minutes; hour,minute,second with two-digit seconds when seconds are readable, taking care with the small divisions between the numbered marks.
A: 3,16
